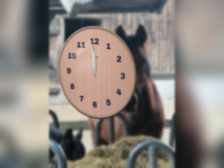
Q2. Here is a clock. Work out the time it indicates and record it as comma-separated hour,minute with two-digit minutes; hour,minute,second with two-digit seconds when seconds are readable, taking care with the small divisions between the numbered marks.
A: 11,59
